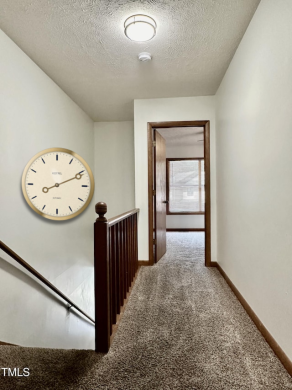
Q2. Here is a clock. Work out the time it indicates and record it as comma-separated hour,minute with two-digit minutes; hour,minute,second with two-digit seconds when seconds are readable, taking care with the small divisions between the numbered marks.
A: 8,11
